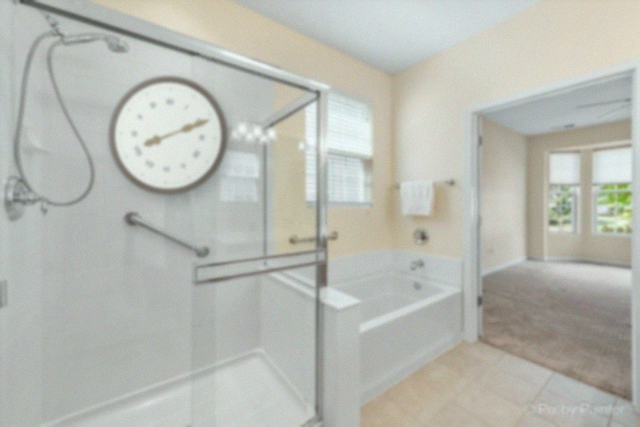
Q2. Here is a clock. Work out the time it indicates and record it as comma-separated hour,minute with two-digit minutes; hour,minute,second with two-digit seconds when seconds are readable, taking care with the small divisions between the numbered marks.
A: 8,11
